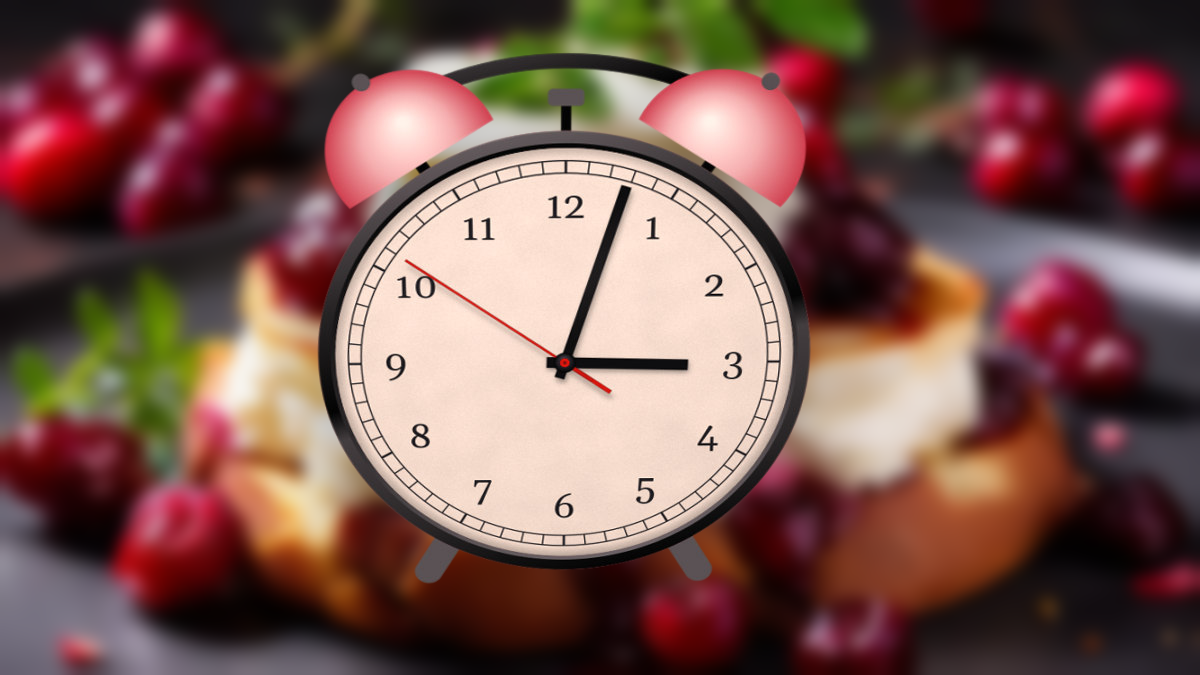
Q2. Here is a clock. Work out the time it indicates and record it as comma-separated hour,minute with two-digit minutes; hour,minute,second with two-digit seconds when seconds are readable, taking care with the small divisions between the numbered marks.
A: 3,02,51
